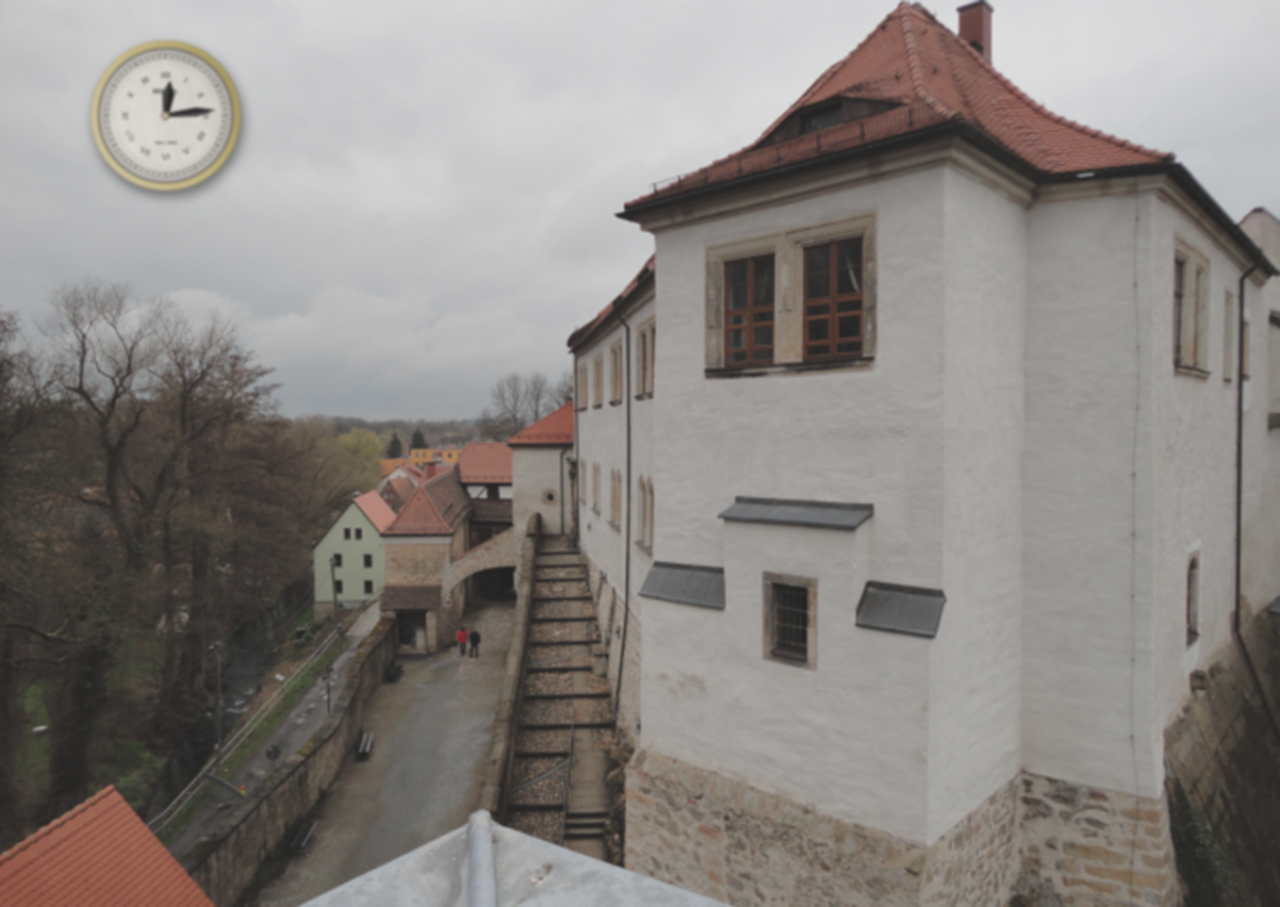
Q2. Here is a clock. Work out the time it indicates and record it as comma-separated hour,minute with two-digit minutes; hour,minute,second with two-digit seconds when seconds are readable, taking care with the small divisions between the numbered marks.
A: 12,14
